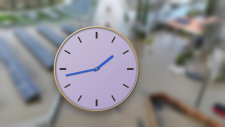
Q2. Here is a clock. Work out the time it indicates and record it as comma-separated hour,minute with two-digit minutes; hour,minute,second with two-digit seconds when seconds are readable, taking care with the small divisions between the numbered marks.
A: 1,43
